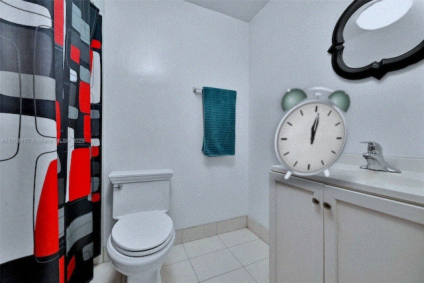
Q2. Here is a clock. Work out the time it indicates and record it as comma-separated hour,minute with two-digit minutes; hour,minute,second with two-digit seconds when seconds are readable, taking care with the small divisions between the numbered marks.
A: 12,01
